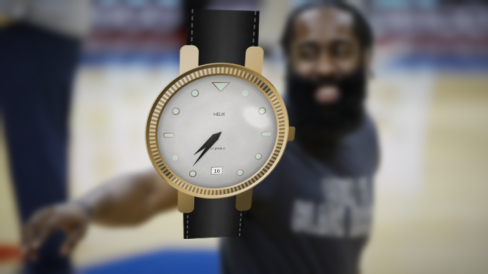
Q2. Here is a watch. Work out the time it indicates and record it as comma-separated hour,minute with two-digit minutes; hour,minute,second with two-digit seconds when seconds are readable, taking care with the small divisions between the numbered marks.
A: 7,36
